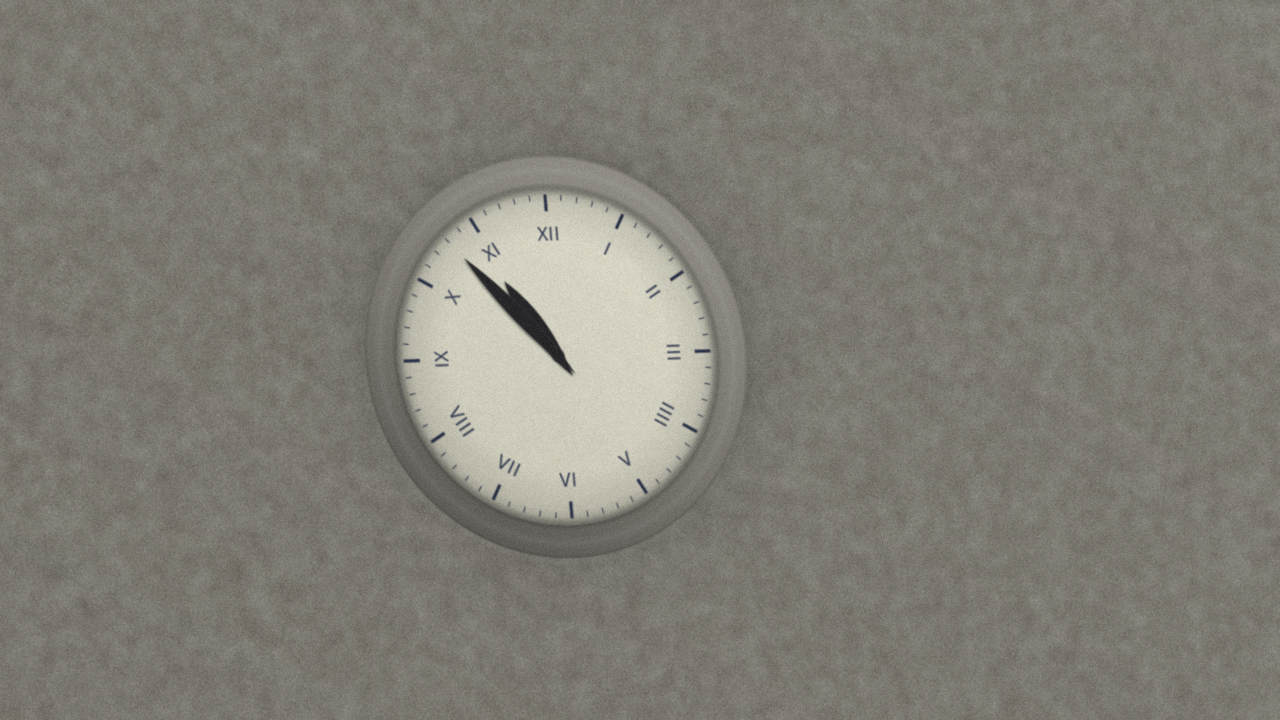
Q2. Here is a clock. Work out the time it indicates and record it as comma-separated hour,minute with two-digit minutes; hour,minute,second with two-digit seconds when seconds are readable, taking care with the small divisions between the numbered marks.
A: 10,53
